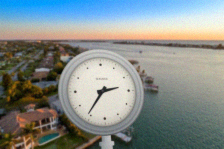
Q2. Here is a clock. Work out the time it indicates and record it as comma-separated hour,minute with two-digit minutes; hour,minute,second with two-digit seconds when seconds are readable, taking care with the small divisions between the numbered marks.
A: 2,36
